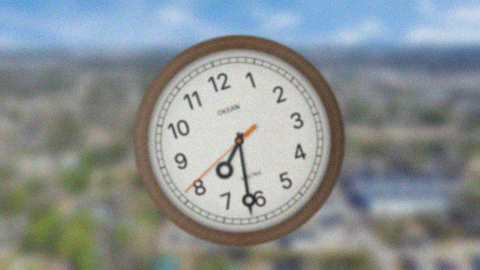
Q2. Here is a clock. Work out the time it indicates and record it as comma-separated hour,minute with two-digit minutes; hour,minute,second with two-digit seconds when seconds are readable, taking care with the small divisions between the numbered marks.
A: 7,31,41
